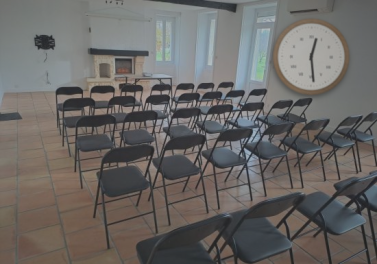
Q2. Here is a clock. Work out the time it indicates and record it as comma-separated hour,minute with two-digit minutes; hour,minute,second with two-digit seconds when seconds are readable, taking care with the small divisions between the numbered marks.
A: 12,29
